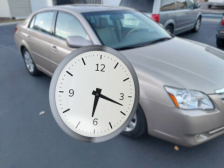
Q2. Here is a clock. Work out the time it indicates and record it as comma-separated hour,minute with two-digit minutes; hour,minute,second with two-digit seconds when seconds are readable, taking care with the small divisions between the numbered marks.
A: 6,18
